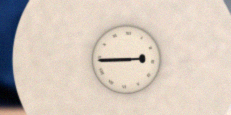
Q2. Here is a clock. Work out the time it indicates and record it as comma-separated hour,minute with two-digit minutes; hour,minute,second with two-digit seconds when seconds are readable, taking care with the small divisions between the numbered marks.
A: 2,44
